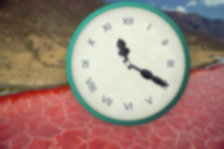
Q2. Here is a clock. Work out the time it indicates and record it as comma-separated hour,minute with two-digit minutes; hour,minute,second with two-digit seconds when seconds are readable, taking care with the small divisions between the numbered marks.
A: 11,20
